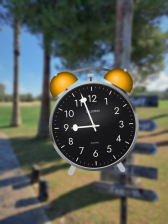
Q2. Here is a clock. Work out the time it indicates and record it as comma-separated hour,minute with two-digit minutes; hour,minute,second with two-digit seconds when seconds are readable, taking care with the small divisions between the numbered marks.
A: 8,57
